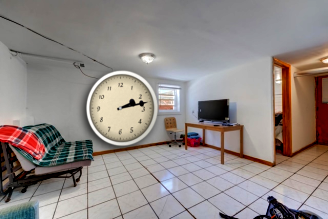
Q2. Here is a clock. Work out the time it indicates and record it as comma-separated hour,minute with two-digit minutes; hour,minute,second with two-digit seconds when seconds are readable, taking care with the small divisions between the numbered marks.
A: 2,13
